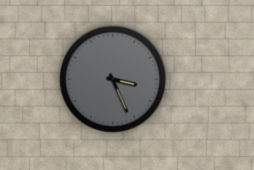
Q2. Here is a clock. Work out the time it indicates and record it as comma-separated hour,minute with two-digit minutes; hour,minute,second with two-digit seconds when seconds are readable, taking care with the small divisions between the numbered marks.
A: 3,26
